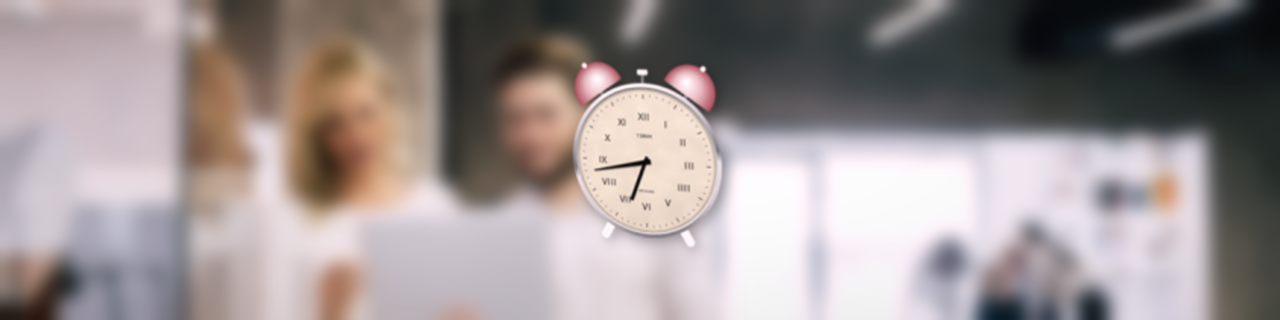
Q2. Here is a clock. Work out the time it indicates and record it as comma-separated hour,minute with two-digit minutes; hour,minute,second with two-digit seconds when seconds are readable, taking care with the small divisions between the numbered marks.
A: 6,43
